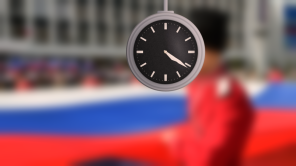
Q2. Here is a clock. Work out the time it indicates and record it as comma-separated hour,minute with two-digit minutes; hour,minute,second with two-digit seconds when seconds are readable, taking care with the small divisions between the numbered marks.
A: 4,21
